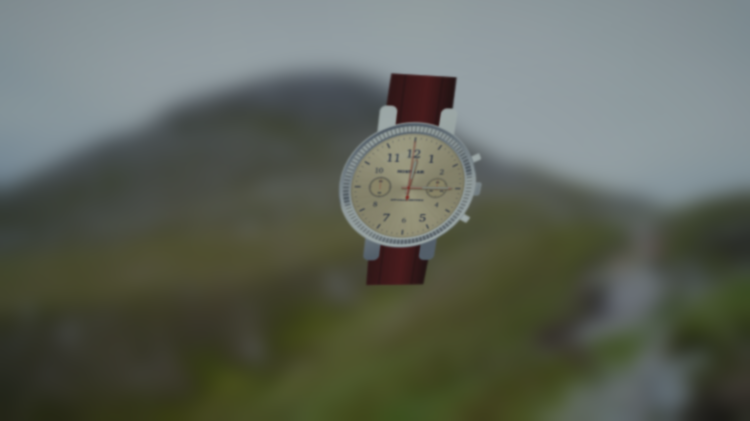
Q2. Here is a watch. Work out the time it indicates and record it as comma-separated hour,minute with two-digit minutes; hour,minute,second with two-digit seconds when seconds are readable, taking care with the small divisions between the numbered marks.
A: 12,15
